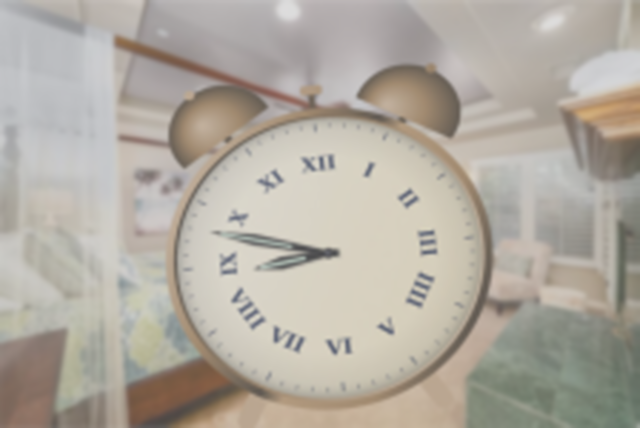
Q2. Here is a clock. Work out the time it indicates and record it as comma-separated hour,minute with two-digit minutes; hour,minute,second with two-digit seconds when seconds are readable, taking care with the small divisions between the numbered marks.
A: 8,48
